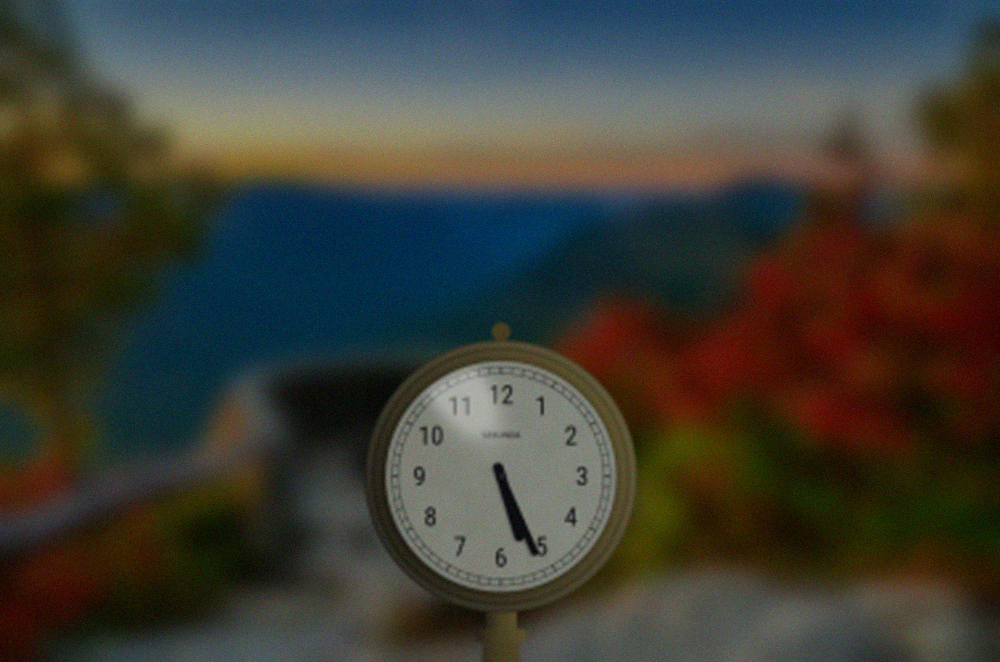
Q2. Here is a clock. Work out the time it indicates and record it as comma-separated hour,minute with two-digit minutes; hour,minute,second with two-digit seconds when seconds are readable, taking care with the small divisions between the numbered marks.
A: 5,26
